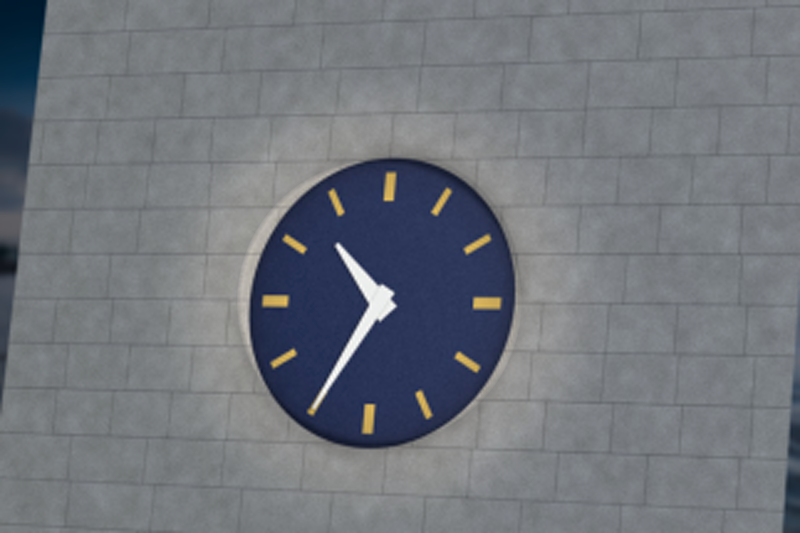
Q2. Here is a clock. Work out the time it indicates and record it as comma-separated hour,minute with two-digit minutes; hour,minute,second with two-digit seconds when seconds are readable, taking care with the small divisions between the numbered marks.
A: 10,35
